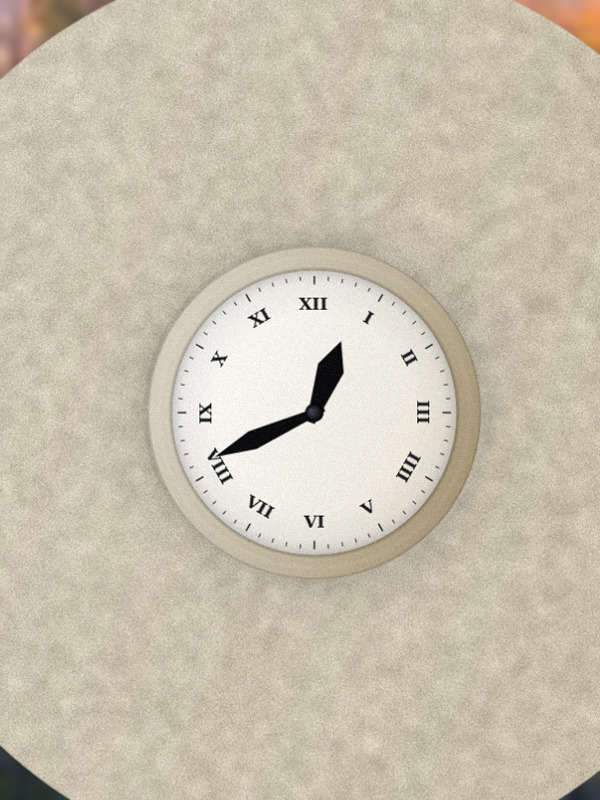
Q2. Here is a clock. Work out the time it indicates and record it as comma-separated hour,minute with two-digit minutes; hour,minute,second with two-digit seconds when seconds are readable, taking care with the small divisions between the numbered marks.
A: 12,41
